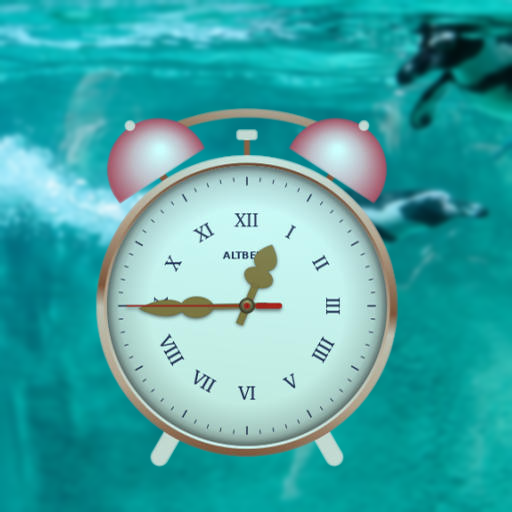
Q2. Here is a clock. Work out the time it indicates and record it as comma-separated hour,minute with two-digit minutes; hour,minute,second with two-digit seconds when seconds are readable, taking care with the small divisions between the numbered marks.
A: 12,44,45
